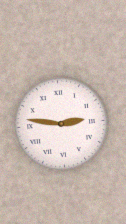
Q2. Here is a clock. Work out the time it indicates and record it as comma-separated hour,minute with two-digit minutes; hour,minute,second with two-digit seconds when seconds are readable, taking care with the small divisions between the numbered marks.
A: 2,47
